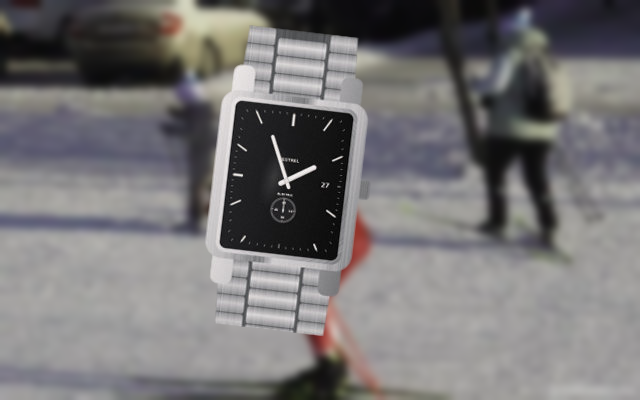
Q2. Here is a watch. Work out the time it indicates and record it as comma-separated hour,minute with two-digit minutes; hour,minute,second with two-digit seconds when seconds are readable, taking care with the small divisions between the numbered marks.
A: 1,56
